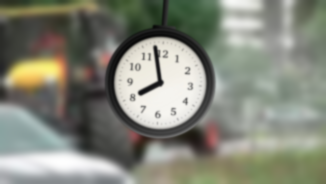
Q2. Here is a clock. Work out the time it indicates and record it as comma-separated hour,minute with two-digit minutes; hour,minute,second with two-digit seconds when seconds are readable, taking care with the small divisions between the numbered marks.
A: 7,58
